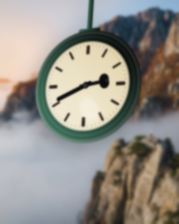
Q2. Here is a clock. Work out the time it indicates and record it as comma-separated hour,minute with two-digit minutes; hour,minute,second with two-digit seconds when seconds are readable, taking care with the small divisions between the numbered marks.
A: 2,41
